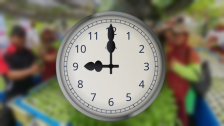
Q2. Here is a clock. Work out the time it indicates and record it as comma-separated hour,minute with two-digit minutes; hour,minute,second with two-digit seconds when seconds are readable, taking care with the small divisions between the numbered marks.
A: 9,00
